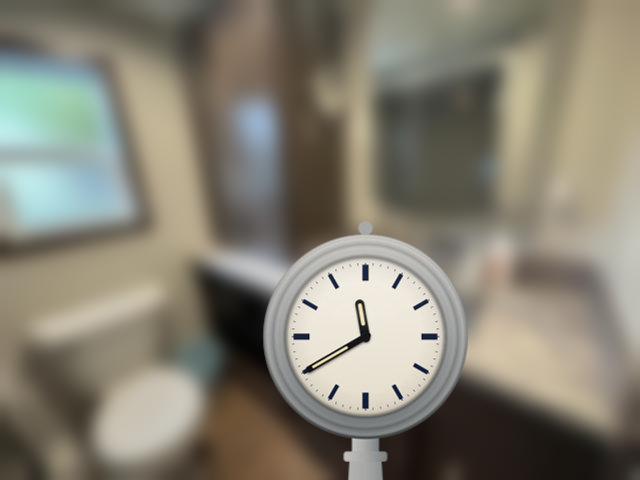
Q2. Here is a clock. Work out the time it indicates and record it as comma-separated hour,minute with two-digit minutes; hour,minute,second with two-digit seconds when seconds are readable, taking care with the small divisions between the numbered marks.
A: 11,40
